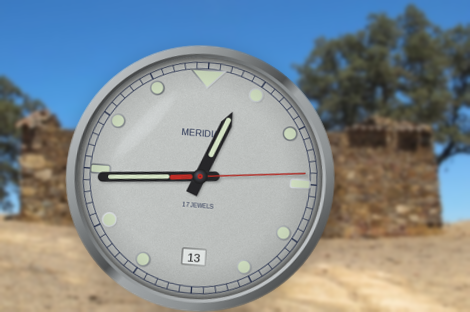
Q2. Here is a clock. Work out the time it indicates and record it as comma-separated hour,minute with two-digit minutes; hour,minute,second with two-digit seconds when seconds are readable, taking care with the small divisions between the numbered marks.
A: 12,44,14
